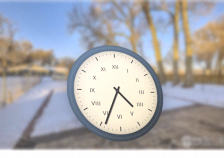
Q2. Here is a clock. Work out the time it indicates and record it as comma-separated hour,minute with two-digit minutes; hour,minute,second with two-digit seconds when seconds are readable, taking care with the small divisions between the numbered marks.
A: 4,34
